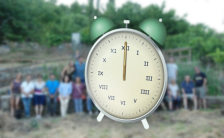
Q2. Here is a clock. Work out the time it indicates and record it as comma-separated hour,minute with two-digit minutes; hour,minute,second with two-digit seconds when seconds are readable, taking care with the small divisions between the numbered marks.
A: 12,00
